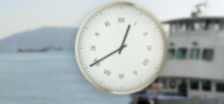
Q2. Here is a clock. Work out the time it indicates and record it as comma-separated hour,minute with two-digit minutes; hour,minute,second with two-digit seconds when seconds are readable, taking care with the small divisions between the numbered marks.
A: 12,40
